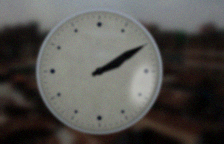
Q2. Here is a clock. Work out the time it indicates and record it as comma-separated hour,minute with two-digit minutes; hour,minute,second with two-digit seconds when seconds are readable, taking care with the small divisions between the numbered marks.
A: 2,10
